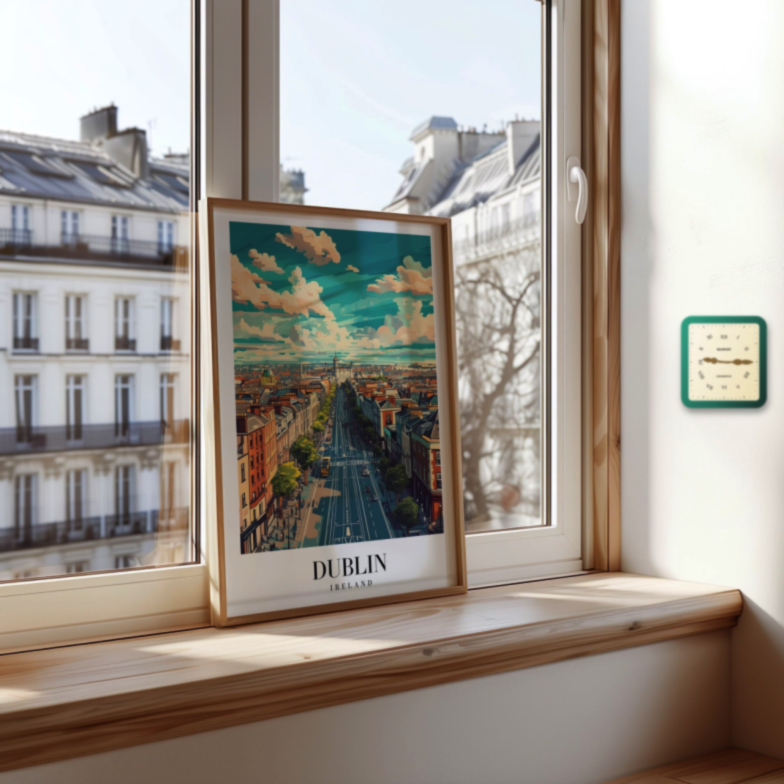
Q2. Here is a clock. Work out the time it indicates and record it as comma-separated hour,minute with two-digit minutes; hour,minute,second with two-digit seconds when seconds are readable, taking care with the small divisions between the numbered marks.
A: 9,15
